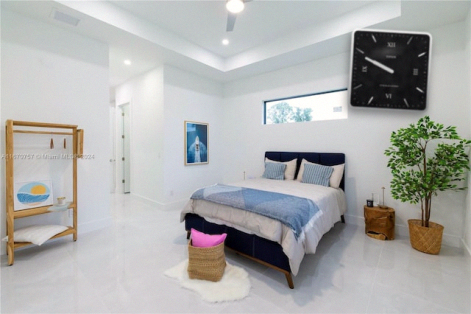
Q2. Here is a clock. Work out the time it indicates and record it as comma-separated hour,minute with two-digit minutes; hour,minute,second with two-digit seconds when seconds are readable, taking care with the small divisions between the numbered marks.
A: 9,49
